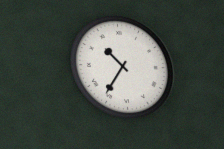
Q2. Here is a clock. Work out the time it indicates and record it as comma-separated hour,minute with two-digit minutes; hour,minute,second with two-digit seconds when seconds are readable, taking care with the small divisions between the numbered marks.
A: 10,36
